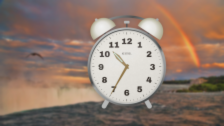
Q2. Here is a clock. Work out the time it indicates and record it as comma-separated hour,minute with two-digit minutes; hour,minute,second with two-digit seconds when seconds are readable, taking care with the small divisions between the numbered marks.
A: 10,35
